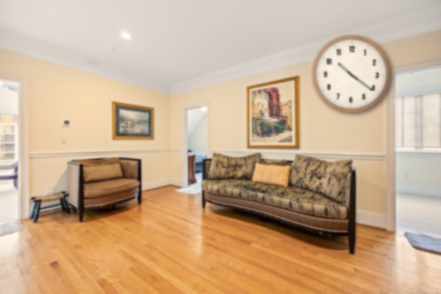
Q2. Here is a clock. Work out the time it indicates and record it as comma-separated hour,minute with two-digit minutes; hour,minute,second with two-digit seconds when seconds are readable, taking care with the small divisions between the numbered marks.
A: 10,21
